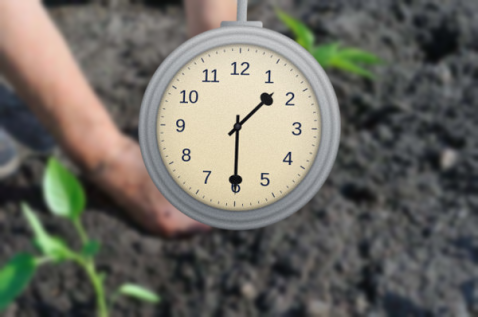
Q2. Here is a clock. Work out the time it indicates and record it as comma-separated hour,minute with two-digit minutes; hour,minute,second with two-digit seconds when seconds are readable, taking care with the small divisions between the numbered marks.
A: 1,30
